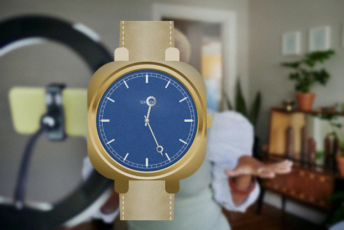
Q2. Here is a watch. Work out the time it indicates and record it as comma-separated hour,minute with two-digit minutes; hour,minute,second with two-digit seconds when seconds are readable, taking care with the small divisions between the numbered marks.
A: 12,26
